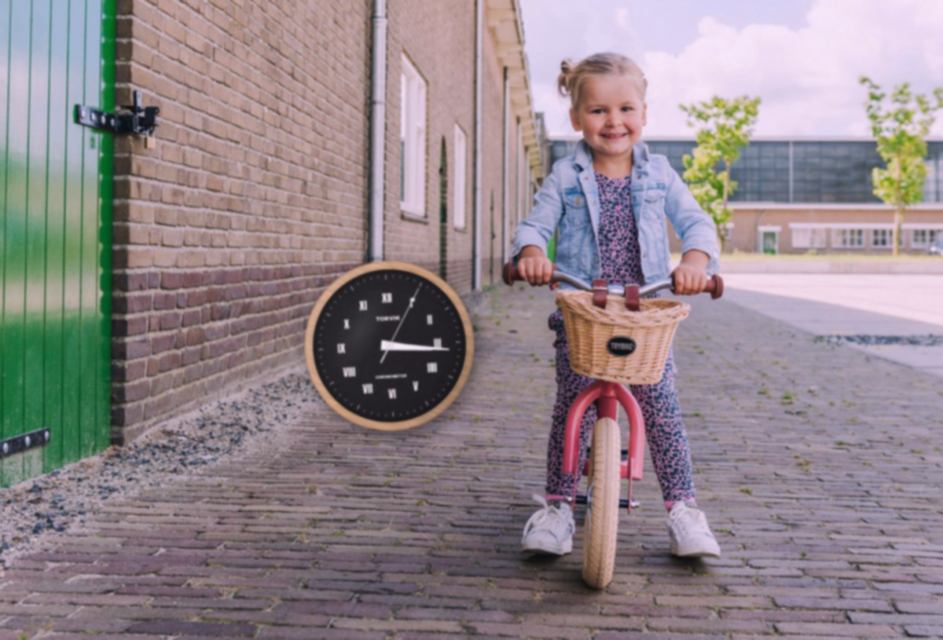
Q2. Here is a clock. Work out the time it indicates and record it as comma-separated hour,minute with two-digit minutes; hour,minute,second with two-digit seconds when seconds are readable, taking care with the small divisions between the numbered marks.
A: 3,16,05
